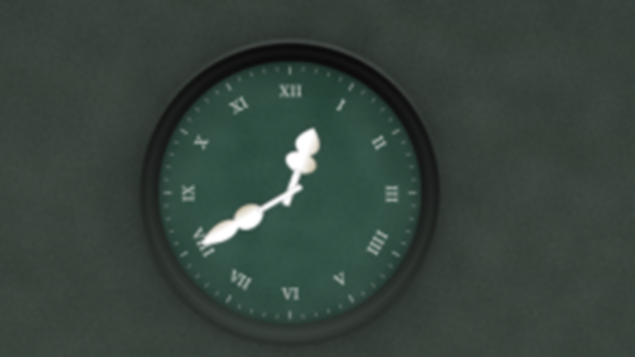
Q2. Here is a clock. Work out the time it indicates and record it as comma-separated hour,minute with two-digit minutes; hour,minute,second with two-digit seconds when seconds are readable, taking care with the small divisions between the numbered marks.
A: 12,40
